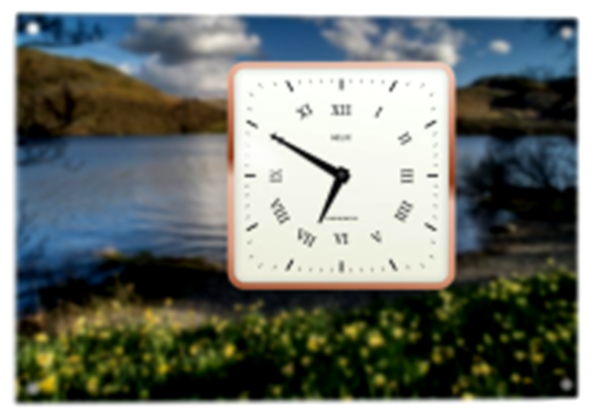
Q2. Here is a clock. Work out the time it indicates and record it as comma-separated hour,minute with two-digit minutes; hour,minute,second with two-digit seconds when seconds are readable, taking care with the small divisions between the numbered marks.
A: 6,50
